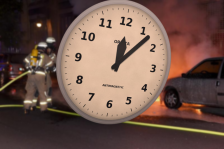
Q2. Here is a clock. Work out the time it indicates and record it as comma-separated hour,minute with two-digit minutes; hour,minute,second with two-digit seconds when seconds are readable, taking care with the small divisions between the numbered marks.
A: 12,07
